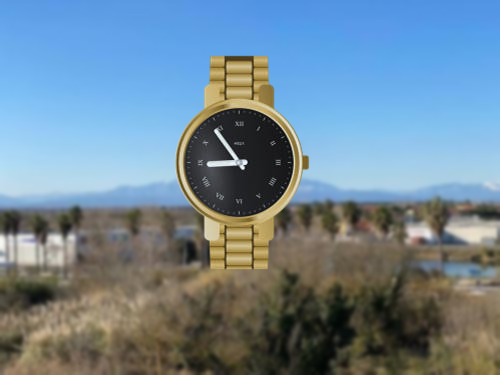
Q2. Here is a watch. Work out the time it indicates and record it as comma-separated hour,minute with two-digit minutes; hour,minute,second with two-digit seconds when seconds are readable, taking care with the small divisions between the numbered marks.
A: 8,54
